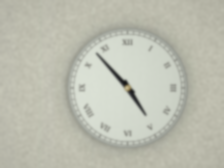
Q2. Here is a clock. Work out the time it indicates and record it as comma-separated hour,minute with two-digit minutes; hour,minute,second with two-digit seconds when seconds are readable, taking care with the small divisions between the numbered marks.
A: 4,53
